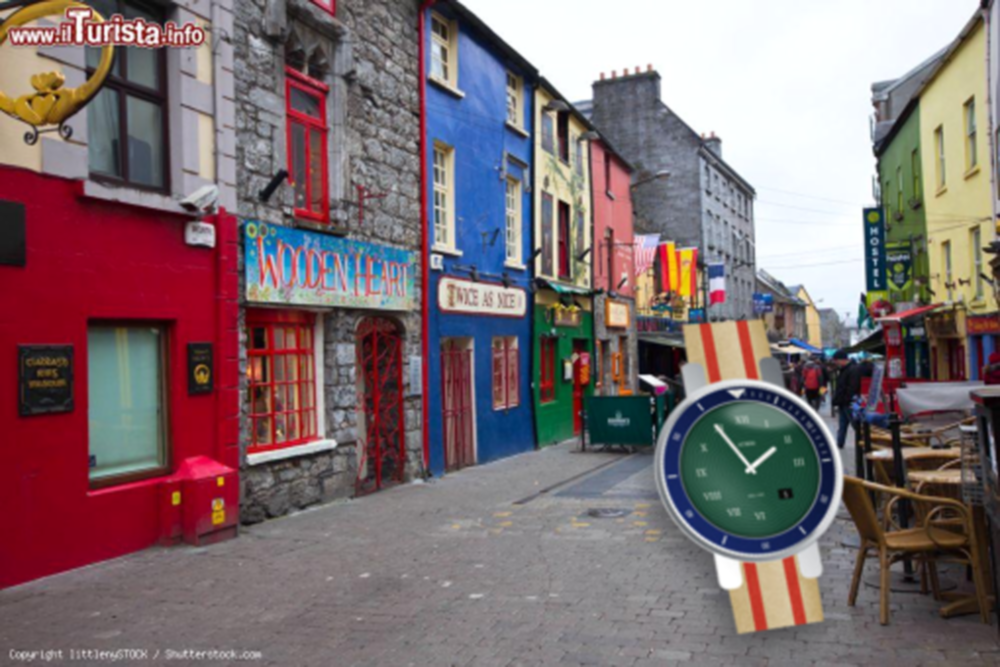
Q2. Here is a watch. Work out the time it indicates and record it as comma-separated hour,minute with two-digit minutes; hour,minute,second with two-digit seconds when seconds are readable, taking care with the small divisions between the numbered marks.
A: 1,55
